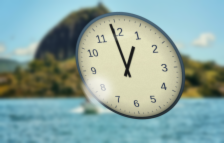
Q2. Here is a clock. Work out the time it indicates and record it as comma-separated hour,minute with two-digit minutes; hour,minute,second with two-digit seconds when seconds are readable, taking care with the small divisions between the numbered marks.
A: 12,59
